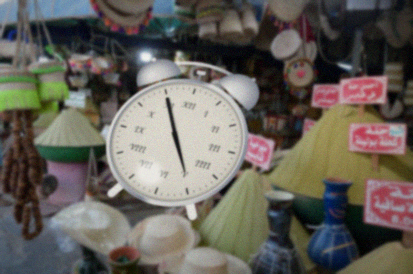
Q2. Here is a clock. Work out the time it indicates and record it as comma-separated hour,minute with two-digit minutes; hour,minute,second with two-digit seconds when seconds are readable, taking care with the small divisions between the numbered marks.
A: 4,55
